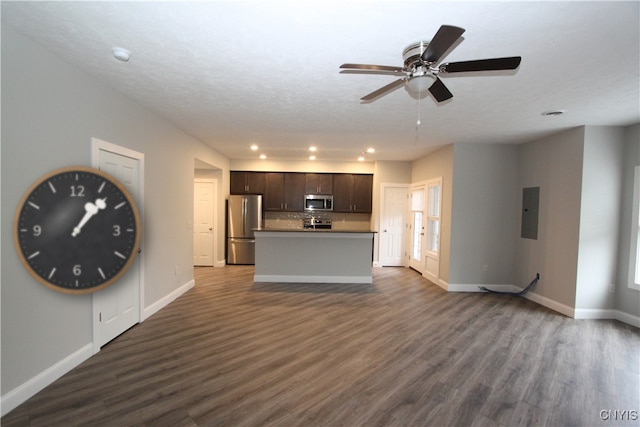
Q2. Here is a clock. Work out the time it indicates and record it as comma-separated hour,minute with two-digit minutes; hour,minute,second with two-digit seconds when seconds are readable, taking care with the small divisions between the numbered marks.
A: 1,07
